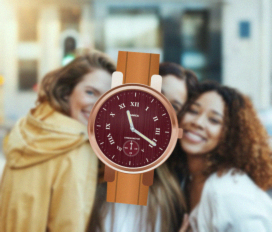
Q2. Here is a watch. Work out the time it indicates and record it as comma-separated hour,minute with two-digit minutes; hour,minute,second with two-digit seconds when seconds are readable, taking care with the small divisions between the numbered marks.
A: 11,20
